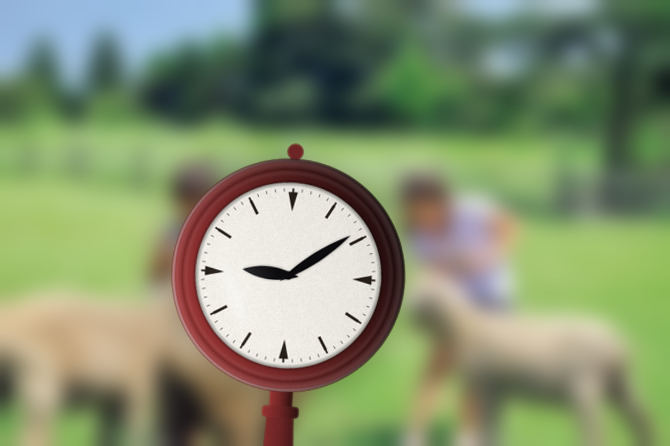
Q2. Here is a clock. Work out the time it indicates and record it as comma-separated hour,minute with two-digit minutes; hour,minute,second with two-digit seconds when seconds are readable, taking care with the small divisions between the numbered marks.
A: 9,09
